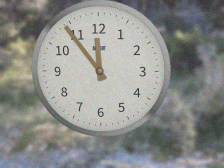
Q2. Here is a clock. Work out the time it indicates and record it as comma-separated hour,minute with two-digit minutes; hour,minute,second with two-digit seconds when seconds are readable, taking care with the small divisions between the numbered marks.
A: 11,54
